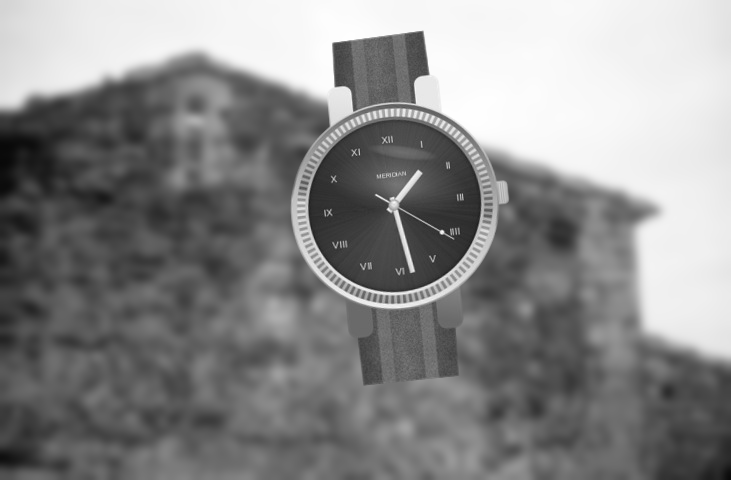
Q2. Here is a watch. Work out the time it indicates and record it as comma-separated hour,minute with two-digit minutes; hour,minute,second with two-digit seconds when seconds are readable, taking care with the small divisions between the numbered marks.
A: 1,28,21
